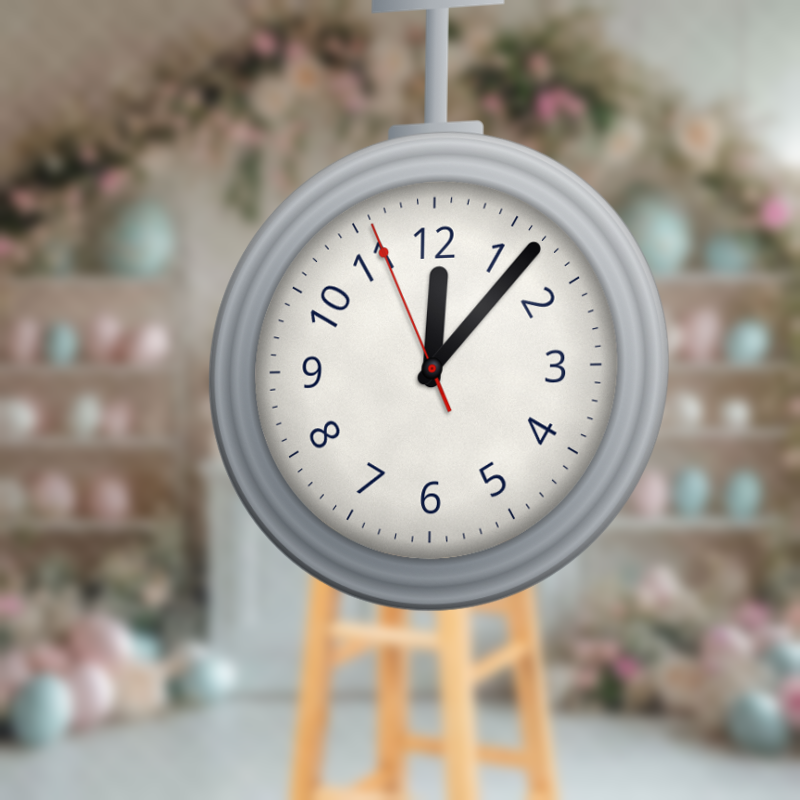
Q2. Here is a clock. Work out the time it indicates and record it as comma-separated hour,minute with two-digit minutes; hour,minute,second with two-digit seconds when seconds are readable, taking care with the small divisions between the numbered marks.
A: 12,06,56
